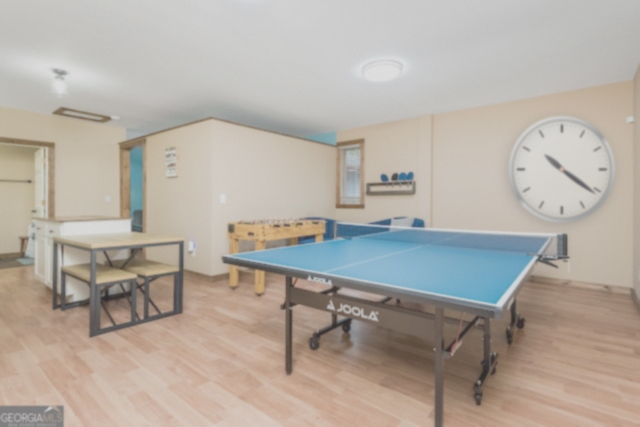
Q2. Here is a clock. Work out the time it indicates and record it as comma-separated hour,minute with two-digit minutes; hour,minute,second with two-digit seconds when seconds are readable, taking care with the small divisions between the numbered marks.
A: 10,21
